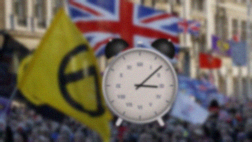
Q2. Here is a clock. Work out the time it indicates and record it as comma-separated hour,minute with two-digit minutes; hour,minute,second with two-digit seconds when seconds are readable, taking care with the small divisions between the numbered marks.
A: 3,08
